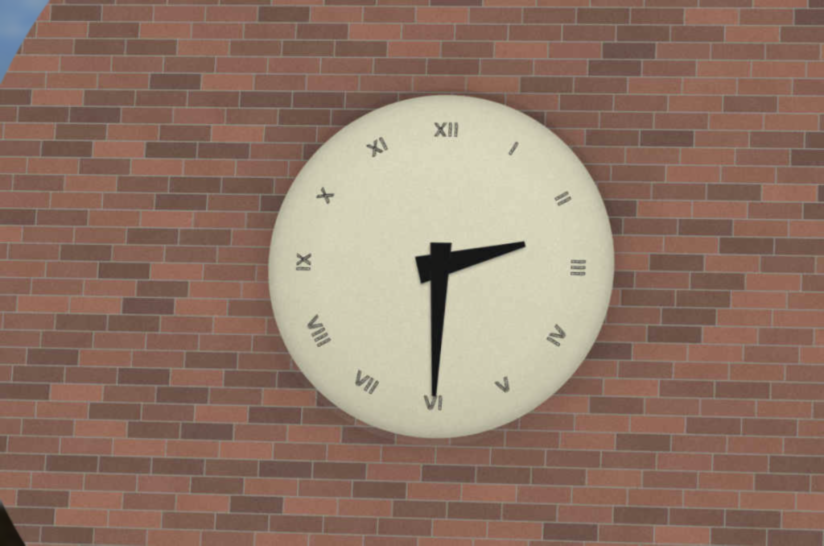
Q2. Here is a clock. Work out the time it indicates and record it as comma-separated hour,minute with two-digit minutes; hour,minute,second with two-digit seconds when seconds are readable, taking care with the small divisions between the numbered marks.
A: 2,30
